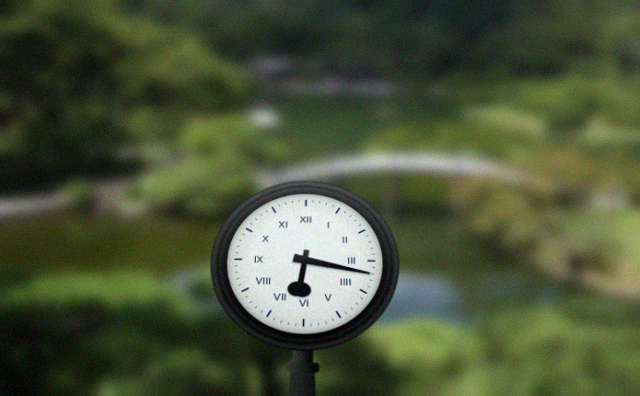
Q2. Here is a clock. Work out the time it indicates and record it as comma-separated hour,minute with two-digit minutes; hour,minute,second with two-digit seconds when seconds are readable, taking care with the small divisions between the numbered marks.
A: 6,17
